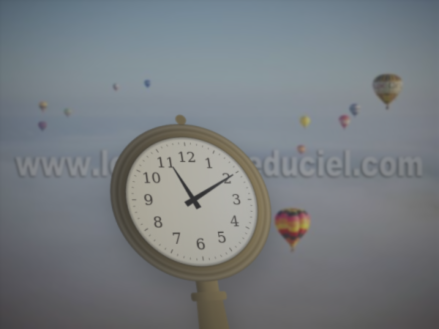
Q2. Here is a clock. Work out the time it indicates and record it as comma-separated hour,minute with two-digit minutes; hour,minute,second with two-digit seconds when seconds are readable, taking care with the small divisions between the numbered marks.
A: 11,10
